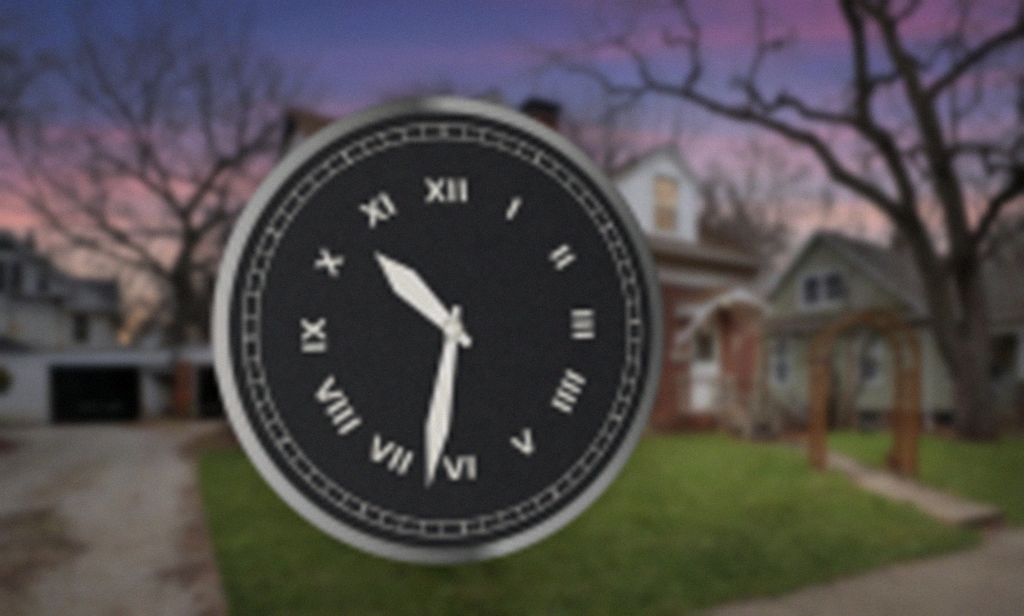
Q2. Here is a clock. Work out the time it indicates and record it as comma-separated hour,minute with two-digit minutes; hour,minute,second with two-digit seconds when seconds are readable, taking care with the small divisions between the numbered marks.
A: 10,32
